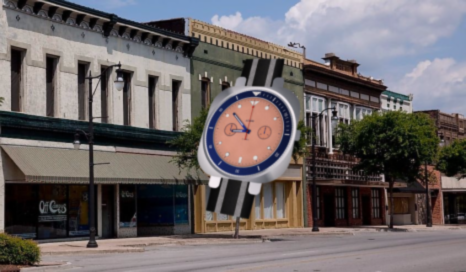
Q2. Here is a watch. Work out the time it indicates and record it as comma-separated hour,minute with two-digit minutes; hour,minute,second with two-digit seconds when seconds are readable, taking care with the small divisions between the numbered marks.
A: 8,52
